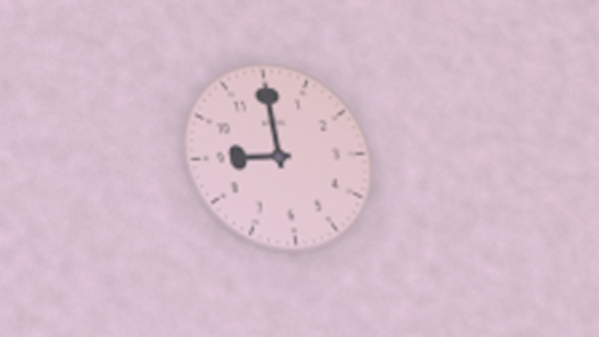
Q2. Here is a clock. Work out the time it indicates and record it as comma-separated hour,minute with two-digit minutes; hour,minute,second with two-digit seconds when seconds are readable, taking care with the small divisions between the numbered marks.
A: 9,00
